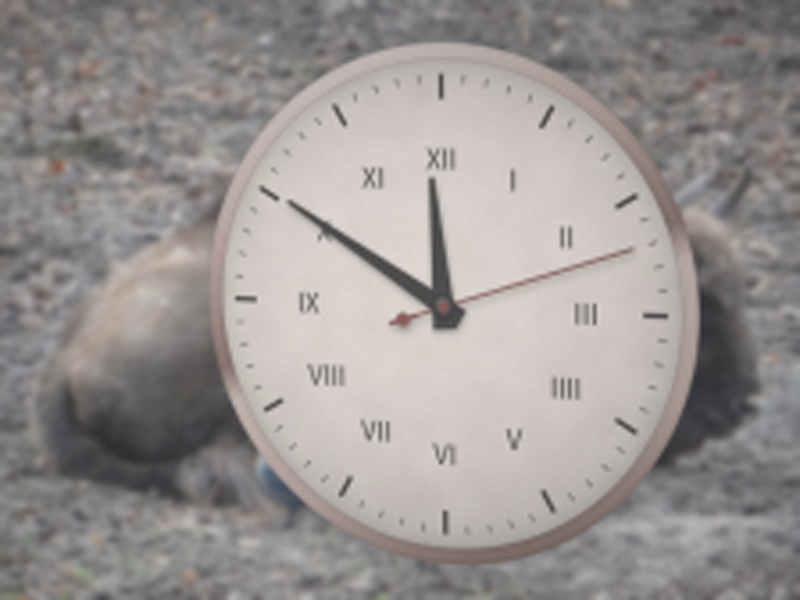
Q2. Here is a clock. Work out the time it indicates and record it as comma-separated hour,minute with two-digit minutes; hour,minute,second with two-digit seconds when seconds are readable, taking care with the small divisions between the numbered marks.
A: 11,50,12
